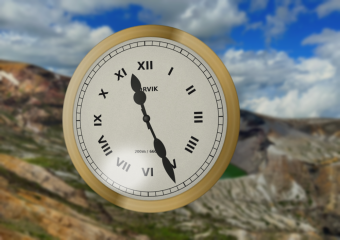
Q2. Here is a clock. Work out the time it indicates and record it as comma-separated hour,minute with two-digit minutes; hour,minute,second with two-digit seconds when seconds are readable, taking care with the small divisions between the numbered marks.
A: 11,26
